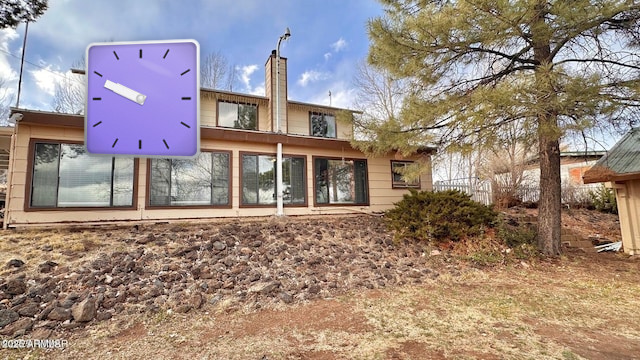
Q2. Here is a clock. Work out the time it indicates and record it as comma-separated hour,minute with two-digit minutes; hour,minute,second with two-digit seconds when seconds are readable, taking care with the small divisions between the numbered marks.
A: 9,49
